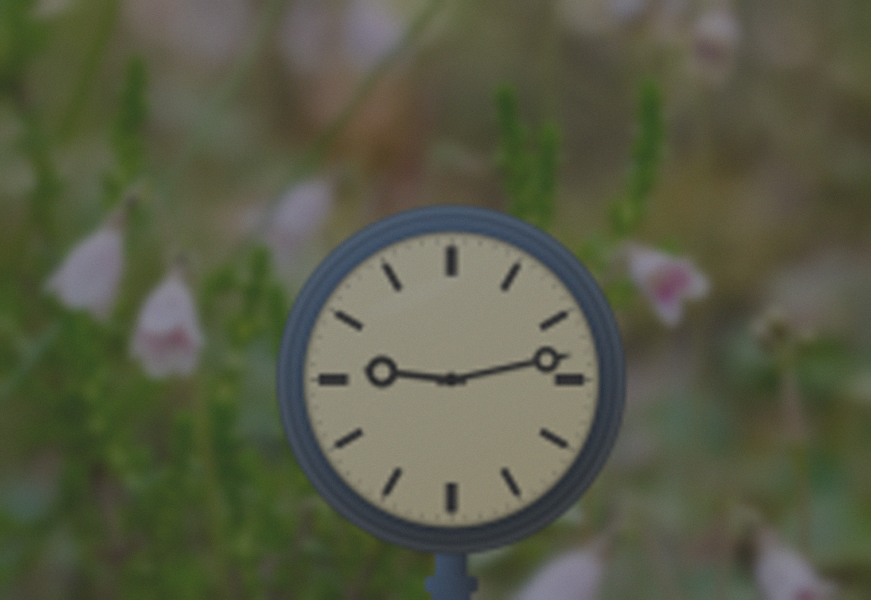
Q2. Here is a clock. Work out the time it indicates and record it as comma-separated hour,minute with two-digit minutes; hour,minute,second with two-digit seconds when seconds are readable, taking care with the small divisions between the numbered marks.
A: 9,13
